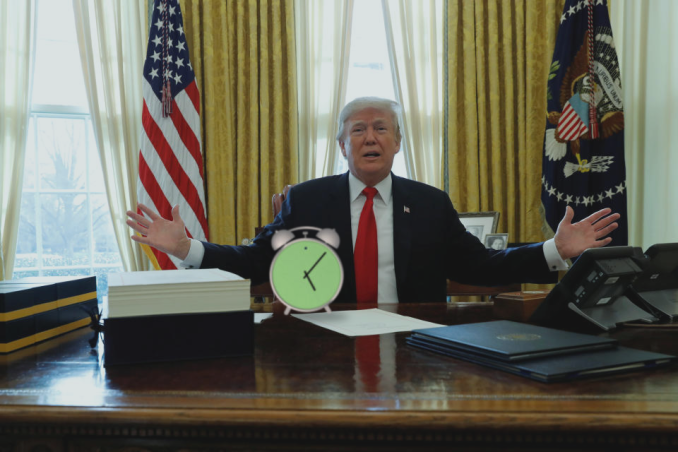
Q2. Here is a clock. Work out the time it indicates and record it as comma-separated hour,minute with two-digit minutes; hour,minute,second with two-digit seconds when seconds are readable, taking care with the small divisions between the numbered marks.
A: 5,07
